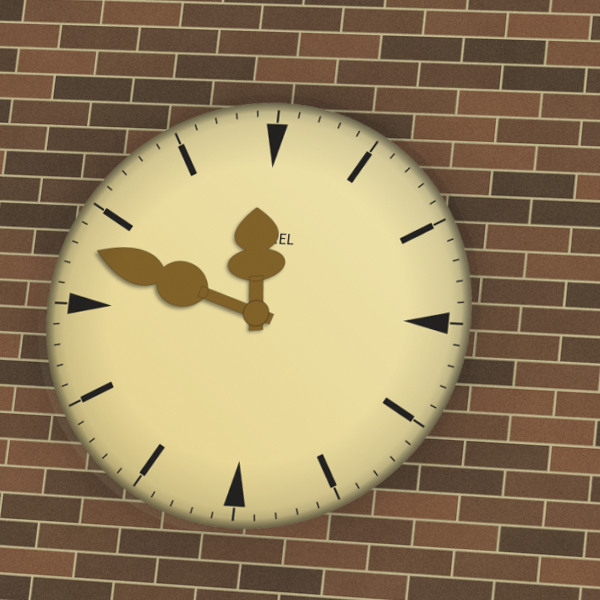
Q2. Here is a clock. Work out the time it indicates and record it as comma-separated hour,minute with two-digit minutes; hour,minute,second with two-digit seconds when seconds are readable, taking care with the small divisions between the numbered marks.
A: 11,48
